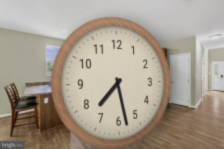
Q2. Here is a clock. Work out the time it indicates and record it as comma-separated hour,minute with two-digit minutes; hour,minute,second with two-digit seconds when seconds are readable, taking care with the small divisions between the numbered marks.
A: 7,28
